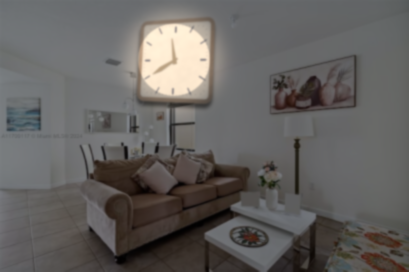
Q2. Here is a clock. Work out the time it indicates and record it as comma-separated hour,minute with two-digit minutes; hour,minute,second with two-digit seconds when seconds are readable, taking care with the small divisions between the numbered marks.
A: 11,40
